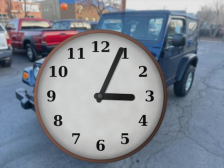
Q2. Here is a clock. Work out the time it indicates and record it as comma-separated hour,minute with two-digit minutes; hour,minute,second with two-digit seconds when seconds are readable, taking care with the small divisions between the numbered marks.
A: 3,04
